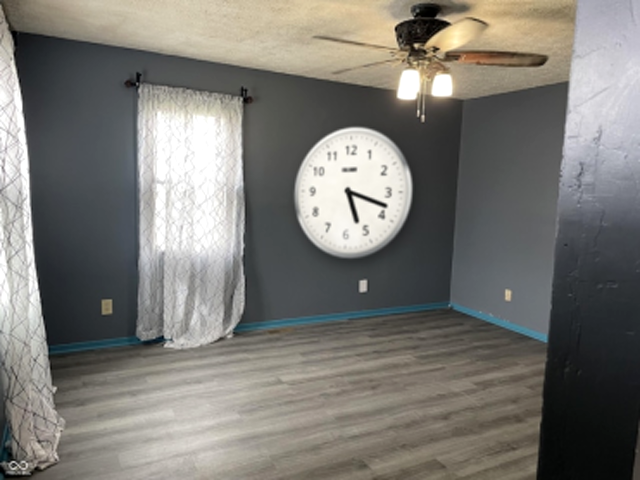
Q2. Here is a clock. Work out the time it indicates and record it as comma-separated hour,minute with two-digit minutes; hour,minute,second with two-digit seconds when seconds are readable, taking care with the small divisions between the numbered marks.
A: 5,18
